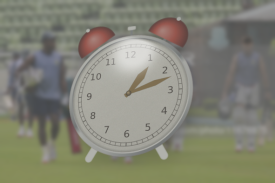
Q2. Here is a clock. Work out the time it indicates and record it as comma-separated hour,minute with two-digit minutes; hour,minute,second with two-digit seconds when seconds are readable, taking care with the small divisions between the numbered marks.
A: 1,12
